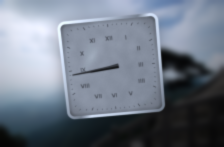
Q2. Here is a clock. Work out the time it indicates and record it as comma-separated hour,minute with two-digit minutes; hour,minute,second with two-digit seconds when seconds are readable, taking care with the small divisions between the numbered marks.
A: 8,44
